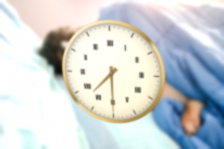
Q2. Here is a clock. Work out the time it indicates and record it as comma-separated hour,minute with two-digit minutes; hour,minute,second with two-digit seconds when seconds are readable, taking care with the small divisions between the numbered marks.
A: 7,30
